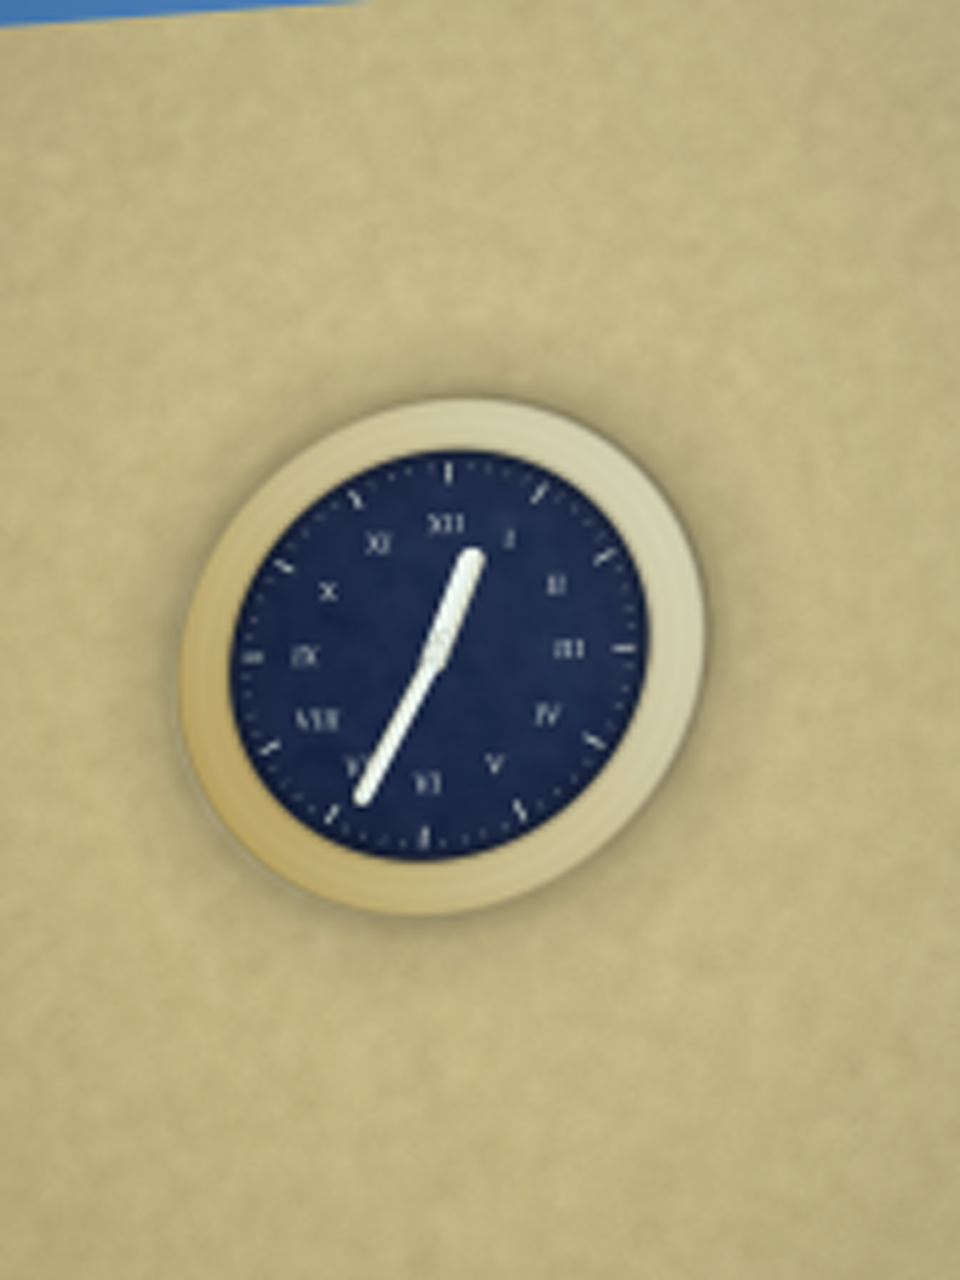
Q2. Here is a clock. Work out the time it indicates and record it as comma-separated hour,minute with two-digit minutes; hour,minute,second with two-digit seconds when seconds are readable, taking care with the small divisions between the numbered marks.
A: 12,34
